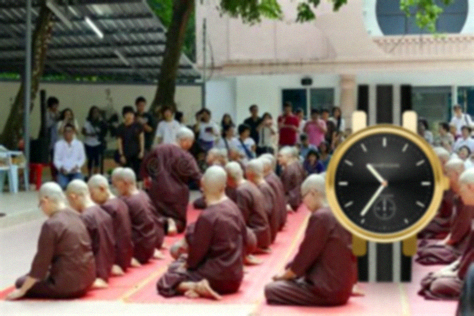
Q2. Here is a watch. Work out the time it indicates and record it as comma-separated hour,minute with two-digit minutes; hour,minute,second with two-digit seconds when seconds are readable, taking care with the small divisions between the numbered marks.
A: 10,36
